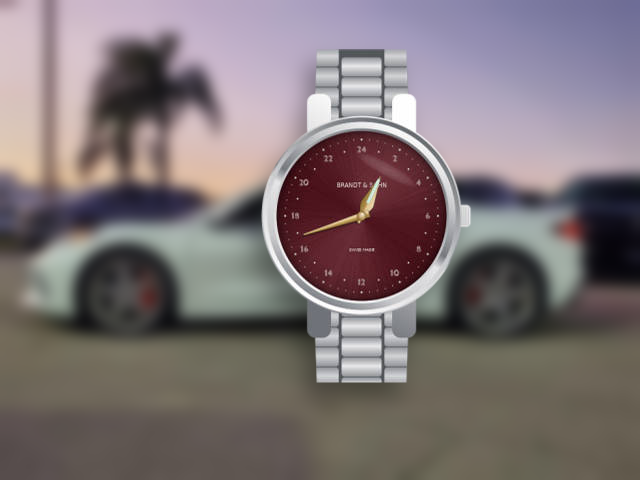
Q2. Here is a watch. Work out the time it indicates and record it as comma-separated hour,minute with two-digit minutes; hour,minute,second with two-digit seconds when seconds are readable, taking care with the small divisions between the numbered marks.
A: 1,42
